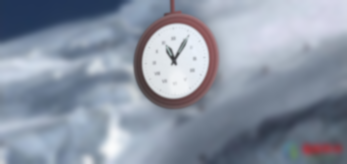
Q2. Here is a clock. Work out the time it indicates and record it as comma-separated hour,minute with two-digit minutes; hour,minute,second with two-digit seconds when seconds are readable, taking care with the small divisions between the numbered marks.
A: 11,06
